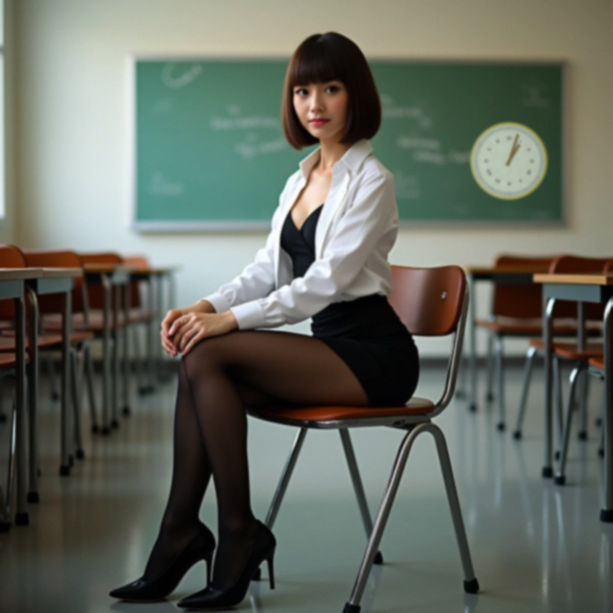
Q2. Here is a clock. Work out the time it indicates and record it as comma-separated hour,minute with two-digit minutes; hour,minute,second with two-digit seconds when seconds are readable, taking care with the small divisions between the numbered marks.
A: 1,03
